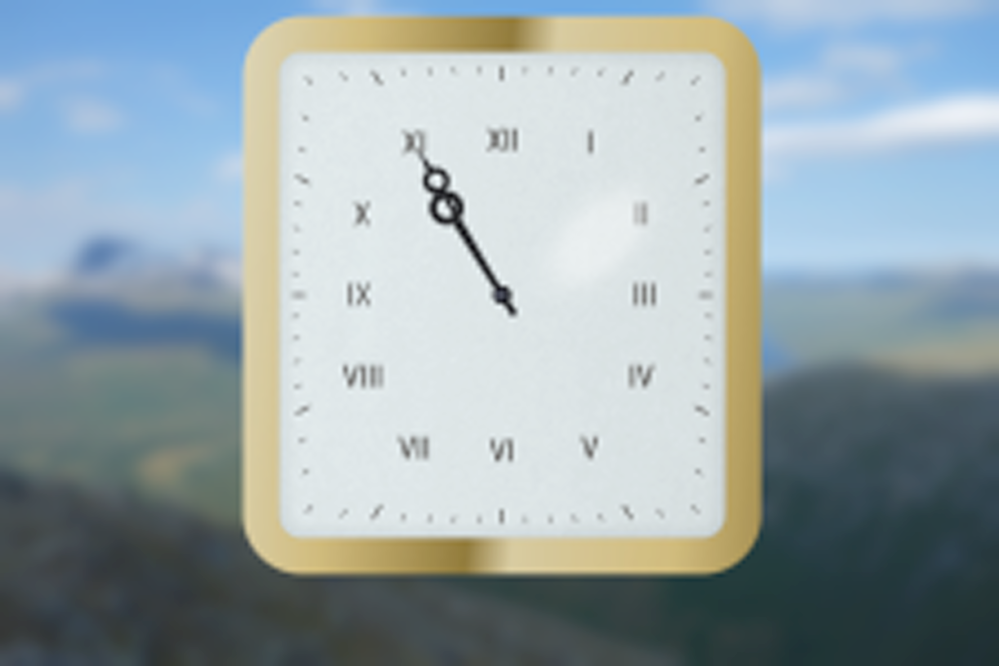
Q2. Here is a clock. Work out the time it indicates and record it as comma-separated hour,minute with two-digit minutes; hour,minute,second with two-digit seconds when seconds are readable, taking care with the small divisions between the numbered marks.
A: 10,55
